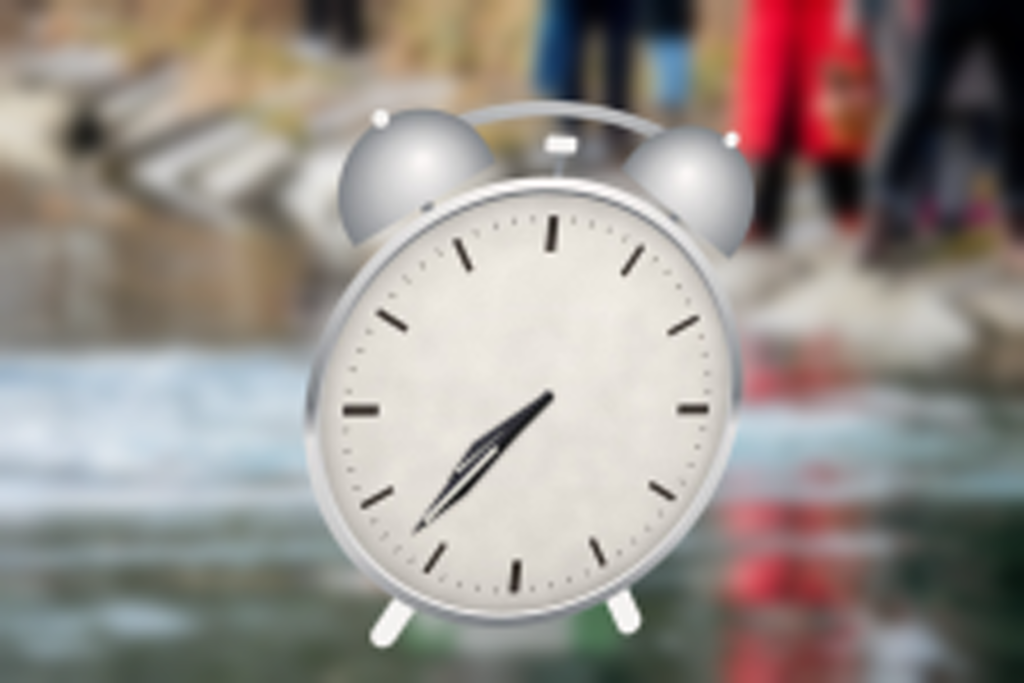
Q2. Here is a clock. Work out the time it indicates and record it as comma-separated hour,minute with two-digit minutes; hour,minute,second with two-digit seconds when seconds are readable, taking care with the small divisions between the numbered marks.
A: 7,37
